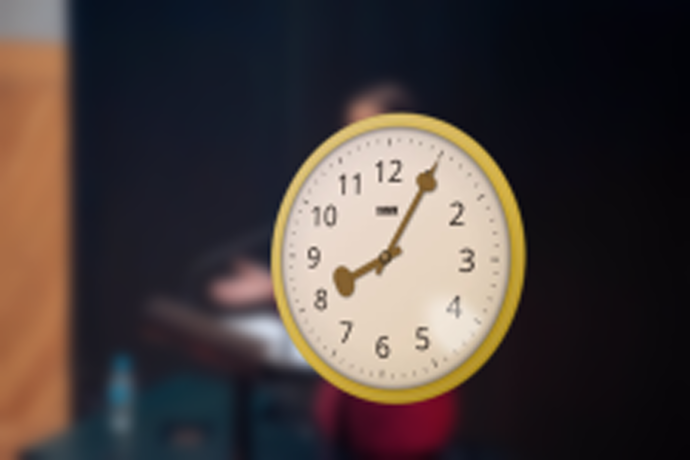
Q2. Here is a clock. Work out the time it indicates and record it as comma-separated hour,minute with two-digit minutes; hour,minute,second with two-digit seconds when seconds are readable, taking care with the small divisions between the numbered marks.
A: 8,05
